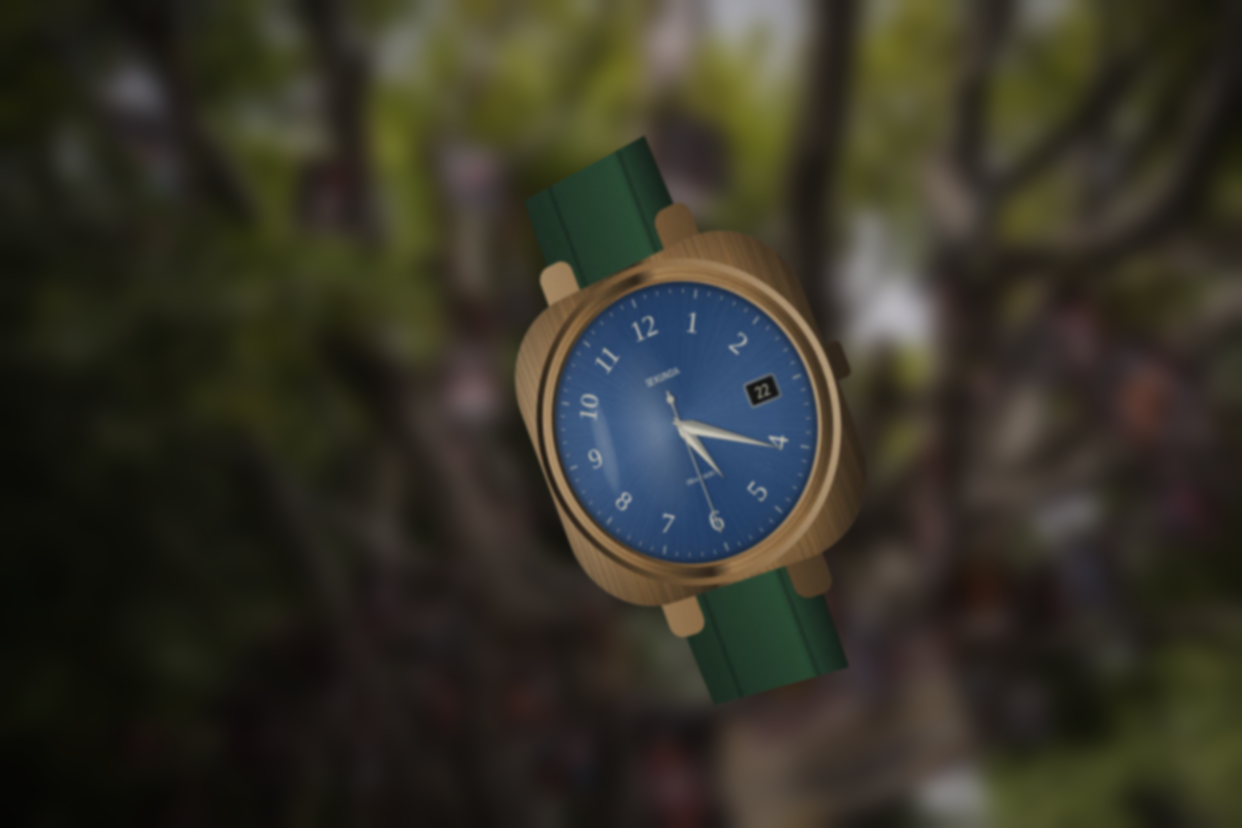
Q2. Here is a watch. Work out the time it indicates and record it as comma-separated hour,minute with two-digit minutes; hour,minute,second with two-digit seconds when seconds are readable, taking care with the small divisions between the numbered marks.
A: 5,20,30
